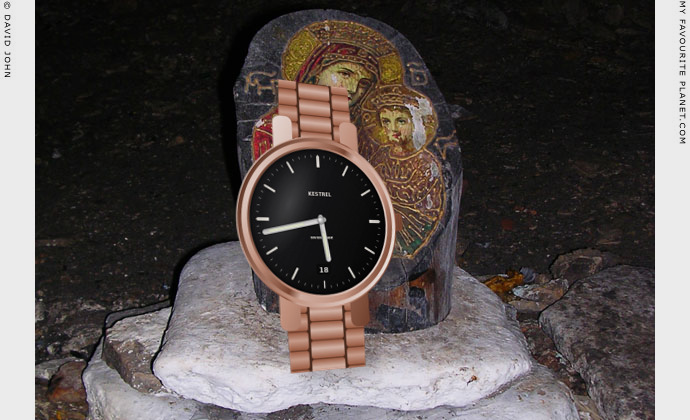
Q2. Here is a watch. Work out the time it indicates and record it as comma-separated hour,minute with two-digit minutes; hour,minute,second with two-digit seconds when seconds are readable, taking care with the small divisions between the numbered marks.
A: 5,43
